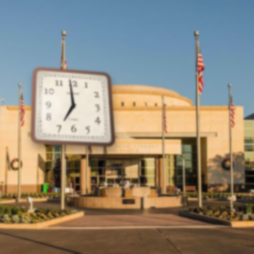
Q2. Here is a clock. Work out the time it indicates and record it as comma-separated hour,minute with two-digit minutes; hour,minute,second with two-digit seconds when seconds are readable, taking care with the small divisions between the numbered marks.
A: 6,59
